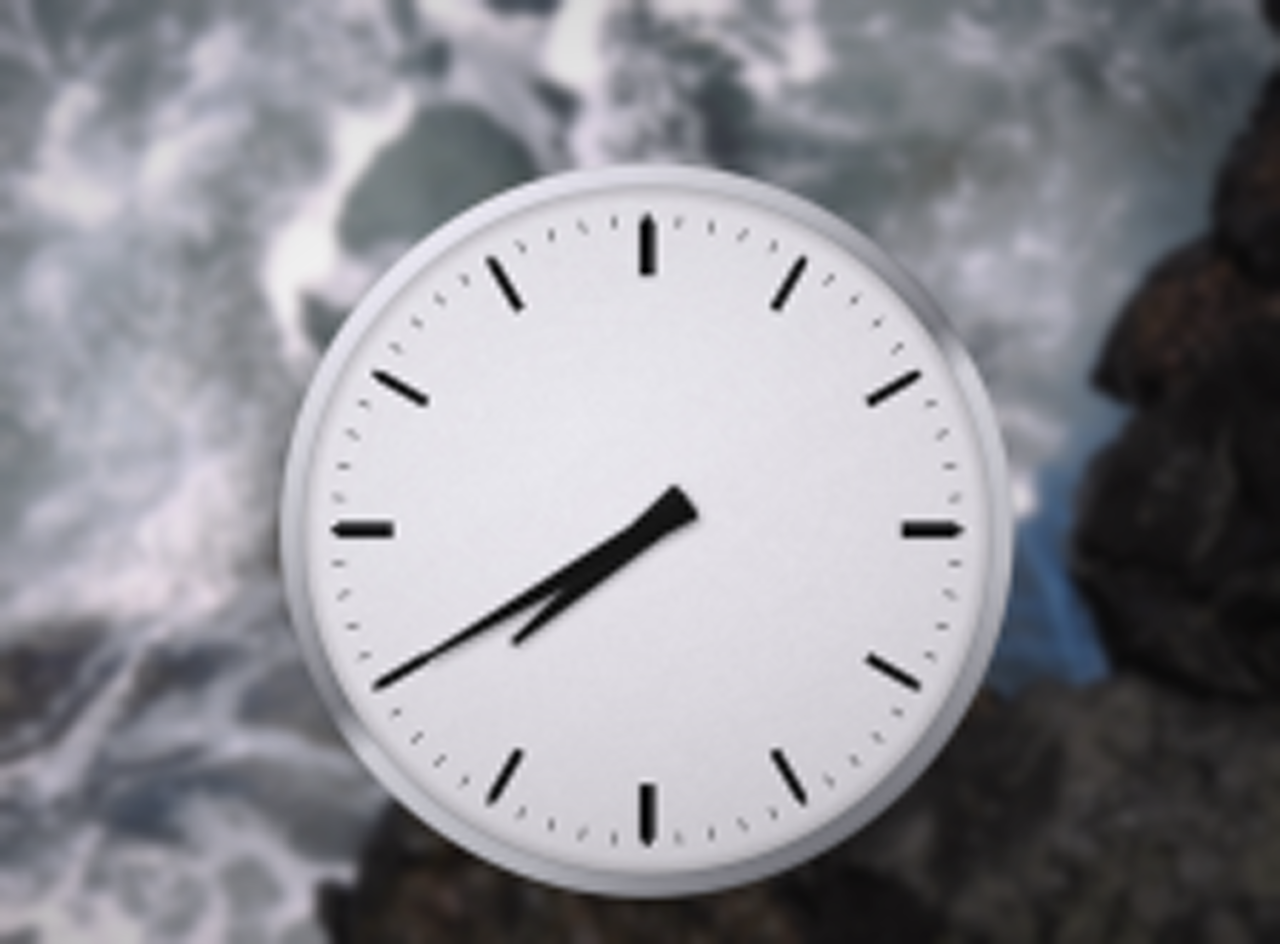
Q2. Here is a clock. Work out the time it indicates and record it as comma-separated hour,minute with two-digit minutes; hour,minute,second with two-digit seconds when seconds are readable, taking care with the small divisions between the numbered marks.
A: 7,40
